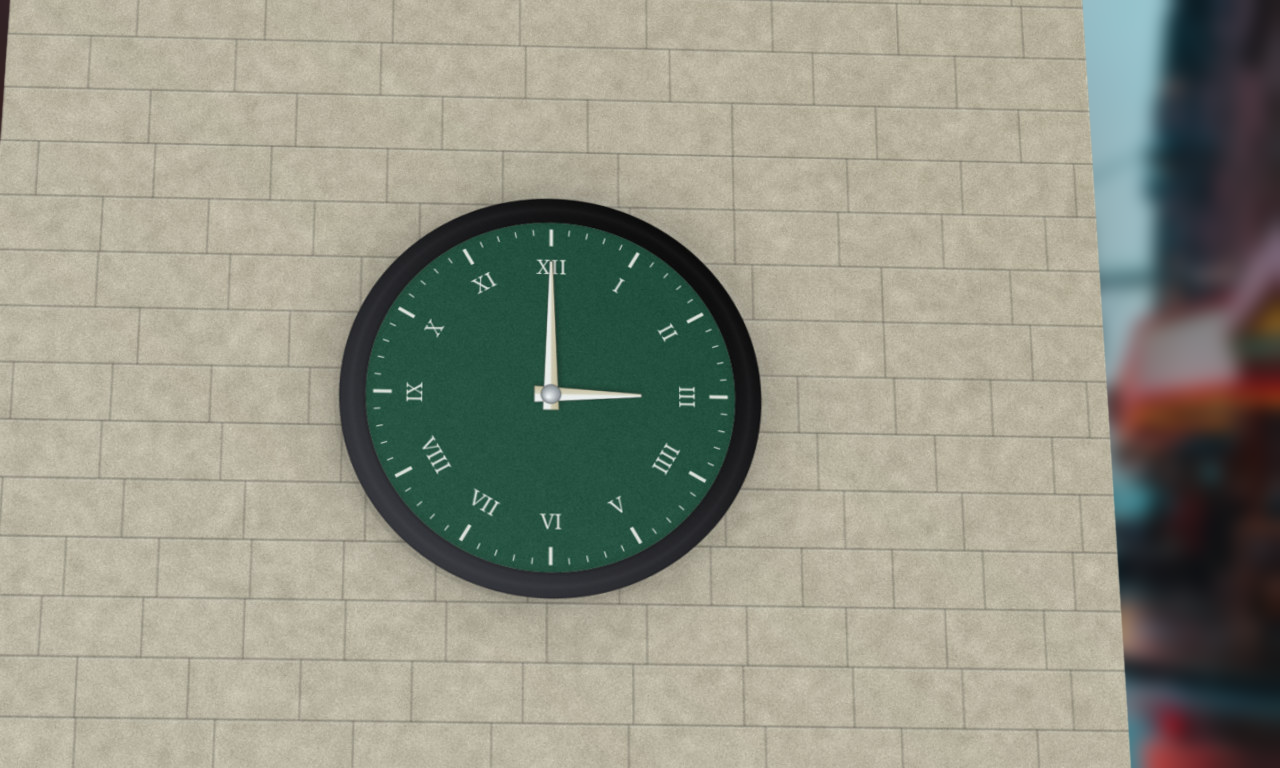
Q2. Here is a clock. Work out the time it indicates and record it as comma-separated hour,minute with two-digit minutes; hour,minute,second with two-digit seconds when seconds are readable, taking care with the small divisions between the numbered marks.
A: 3,00
